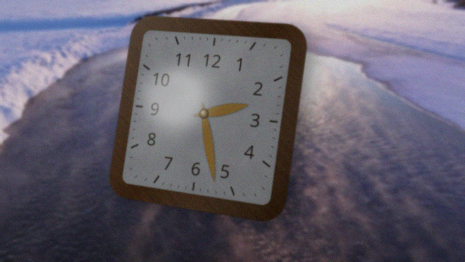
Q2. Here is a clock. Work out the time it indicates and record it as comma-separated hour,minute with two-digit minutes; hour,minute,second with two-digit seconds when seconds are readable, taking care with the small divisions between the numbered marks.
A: 2,27
